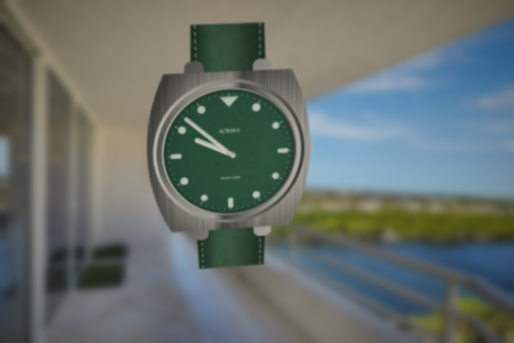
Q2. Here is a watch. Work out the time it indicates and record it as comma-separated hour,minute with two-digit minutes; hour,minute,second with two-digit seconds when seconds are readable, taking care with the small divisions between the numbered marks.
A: 9,52
